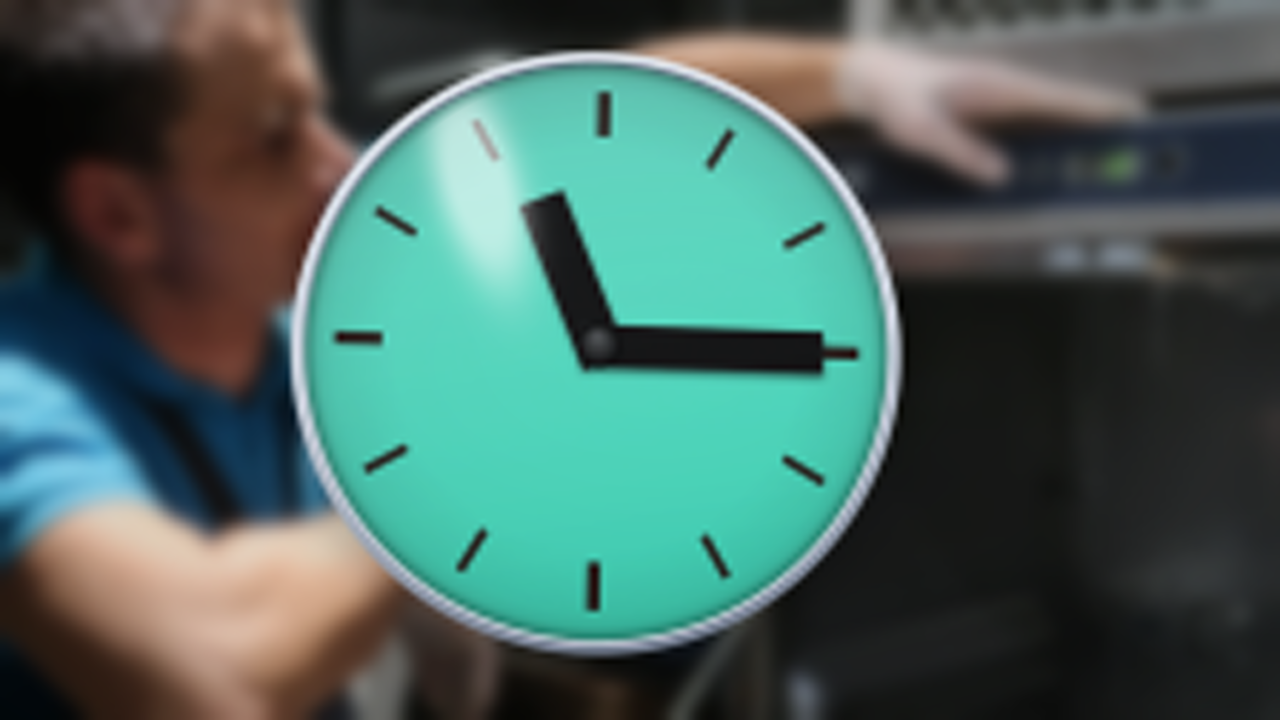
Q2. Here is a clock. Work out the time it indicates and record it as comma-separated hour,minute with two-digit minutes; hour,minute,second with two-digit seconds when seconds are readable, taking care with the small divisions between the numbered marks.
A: 11,15
